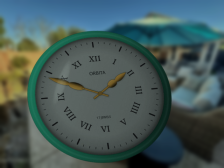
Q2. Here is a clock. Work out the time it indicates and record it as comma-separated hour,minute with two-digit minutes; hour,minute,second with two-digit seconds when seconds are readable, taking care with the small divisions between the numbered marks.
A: 1,49
